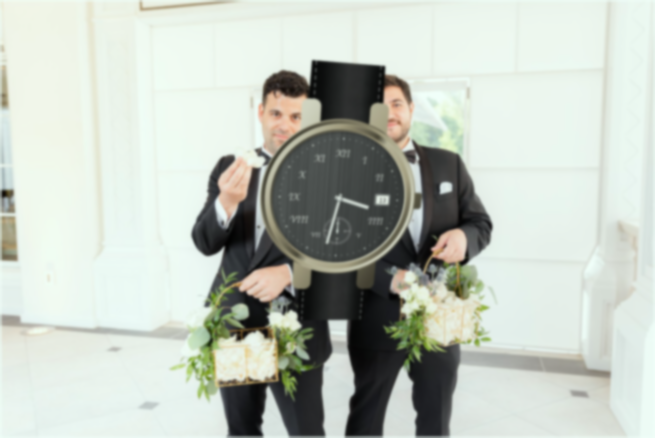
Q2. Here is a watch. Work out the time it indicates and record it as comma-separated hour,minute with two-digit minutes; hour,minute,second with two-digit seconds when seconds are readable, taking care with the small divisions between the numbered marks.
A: 3,32
